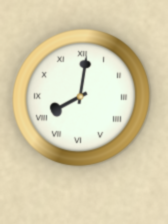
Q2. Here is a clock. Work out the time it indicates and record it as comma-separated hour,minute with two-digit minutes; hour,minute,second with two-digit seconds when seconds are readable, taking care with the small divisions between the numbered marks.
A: 8,01
